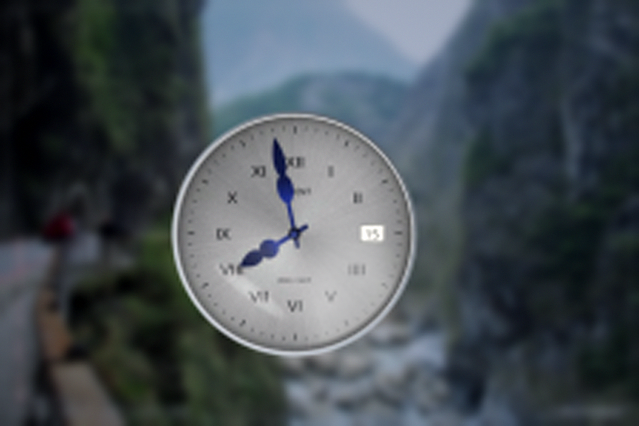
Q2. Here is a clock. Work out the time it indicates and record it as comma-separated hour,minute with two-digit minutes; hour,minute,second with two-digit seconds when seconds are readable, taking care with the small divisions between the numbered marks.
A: 7,58
